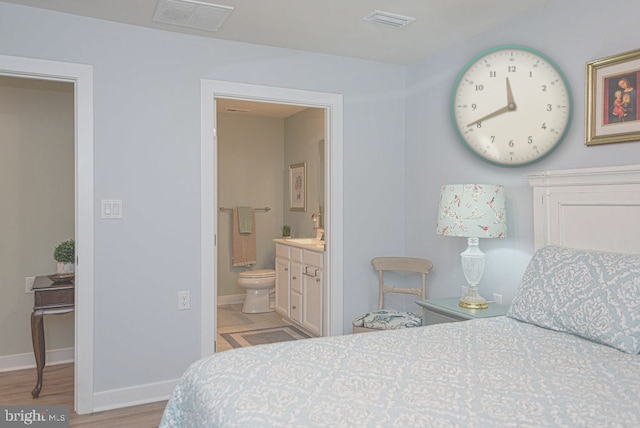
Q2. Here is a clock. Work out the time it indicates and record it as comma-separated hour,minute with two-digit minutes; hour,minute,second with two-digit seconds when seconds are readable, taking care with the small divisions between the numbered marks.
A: 11,41
